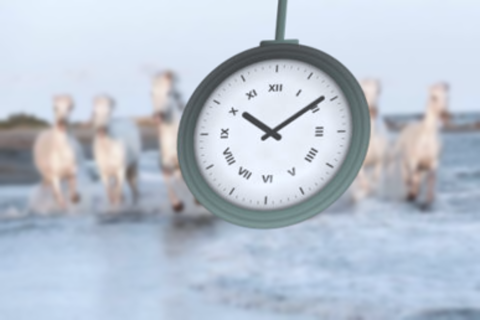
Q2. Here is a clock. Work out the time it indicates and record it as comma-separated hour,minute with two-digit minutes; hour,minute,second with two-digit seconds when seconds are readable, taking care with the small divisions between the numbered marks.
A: 10,09
